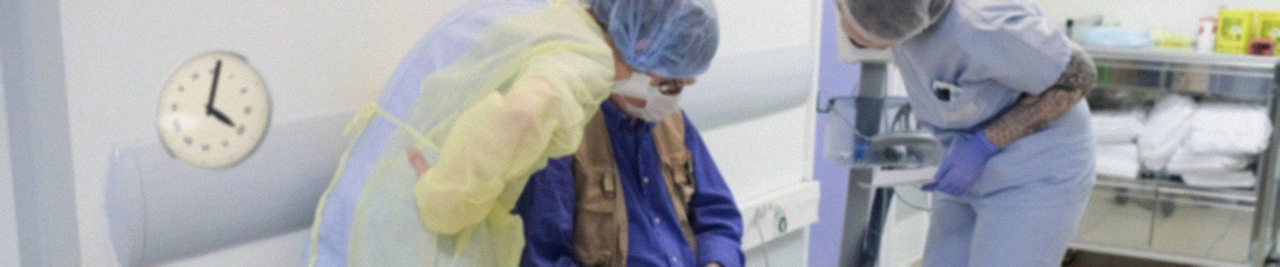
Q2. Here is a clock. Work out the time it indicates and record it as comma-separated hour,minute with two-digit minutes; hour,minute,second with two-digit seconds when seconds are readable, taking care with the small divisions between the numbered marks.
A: 4,01
